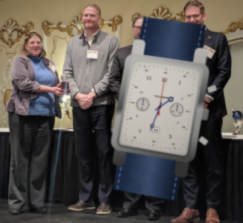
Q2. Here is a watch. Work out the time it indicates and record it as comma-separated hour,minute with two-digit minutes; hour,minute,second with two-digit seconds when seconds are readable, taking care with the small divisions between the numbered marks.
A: 1,32
